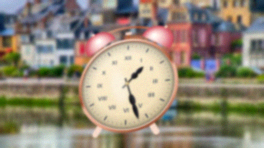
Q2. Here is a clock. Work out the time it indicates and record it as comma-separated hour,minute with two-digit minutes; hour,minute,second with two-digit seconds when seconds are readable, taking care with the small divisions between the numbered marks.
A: 1,27
